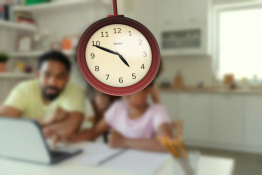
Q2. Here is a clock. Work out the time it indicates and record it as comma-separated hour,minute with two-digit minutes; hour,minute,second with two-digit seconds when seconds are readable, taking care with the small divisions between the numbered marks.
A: 4,49
